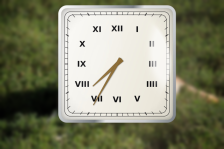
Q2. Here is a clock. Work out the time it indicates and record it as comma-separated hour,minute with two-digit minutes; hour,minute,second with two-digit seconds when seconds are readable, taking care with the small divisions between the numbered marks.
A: 7,35
